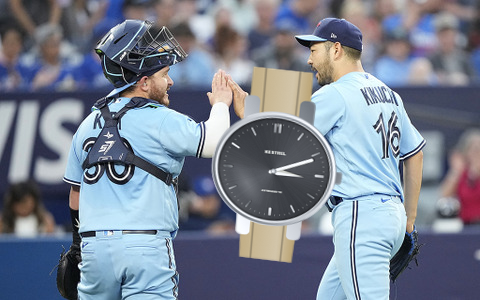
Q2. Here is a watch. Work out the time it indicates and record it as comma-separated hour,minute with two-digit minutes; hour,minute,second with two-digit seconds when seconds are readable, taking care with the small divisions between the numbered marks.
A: 3,11
